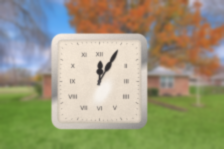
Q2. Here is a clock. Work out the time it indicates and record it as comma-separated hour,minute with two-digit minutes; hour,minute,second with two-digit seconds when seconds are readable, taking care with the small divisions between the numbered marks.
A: 12,05
